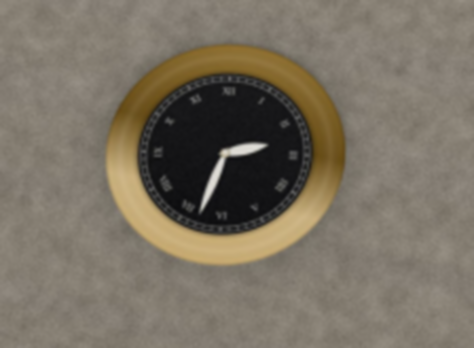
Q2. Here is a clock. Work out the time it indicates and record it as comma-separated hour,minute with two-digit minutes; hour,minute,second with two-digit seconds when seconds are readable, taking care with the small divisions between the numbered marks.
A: 2,33
